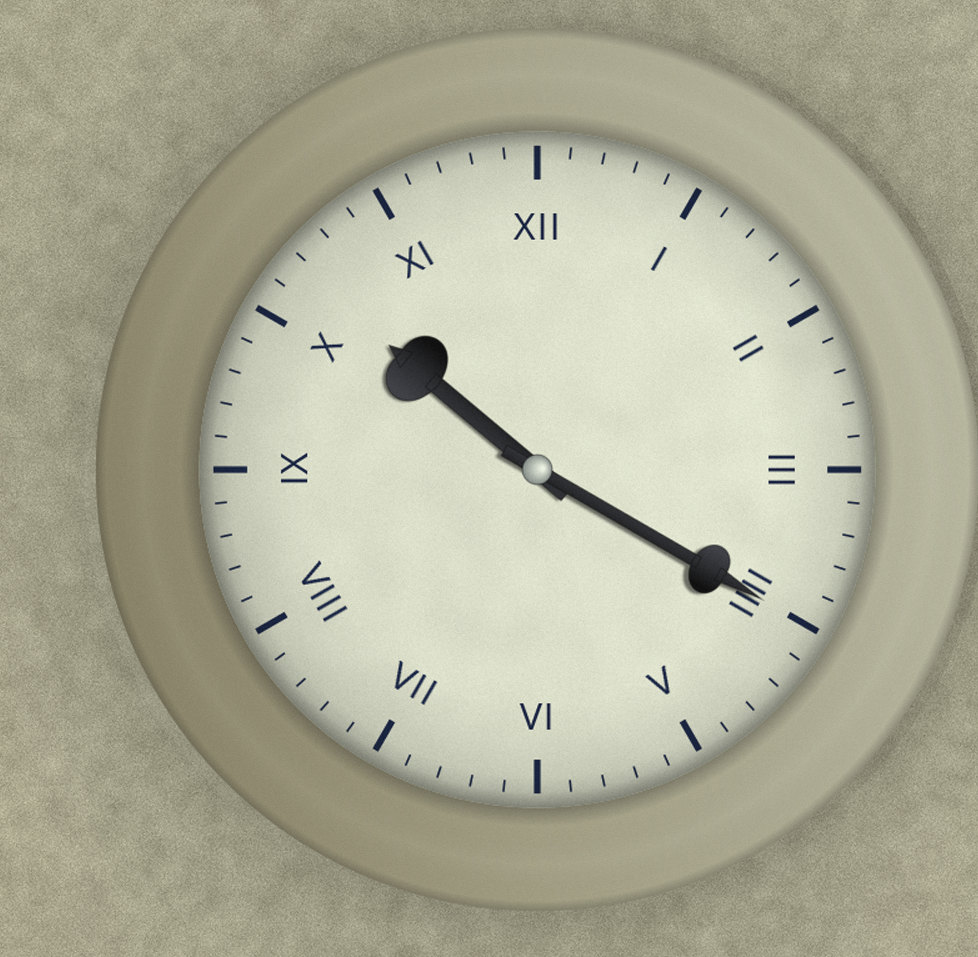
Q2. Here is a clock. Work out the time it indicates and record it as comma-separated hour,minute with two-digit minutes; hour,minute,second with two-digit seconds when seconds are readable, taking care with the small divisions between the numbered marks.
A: 10,20
